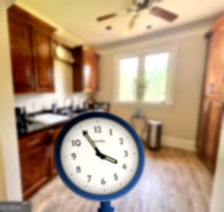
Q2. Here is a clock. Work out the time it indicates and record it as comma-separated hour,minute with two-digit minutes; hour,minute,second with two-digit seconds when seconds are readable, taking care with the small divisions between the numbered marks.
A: 3,55
